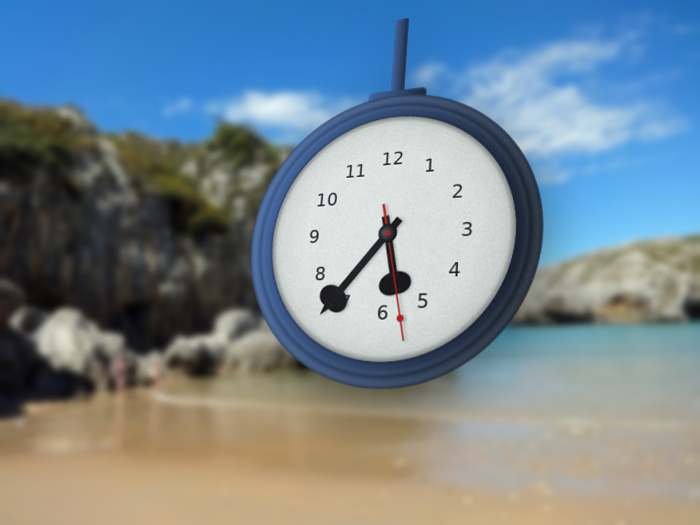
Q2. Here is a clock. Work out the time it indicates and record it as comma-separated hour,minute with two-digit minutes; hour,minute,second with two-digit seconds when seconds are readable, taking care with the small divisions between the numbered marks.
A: 5,36,28
